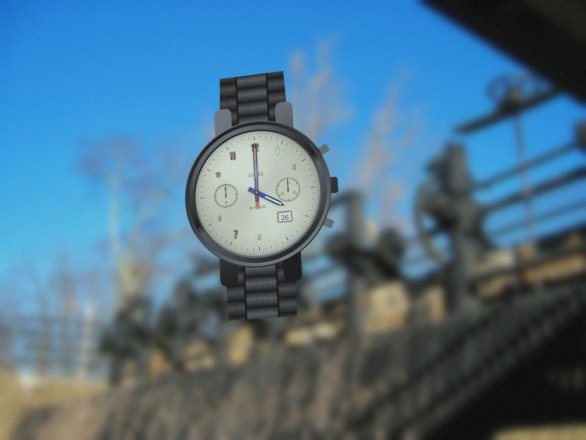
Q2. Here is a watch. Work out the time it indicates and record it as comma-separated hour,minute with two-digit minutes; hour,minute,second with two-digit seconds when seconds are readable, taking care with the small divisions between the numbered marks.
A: 4,00
